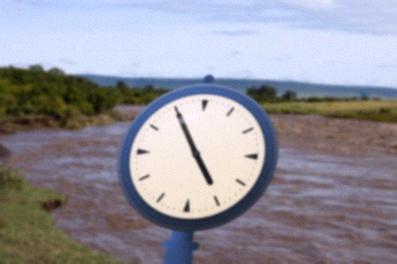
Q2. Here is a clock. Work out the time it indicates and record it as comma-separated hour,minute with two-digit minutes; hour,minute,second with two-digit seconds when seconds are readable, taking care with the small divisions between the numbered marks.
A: 4,55
